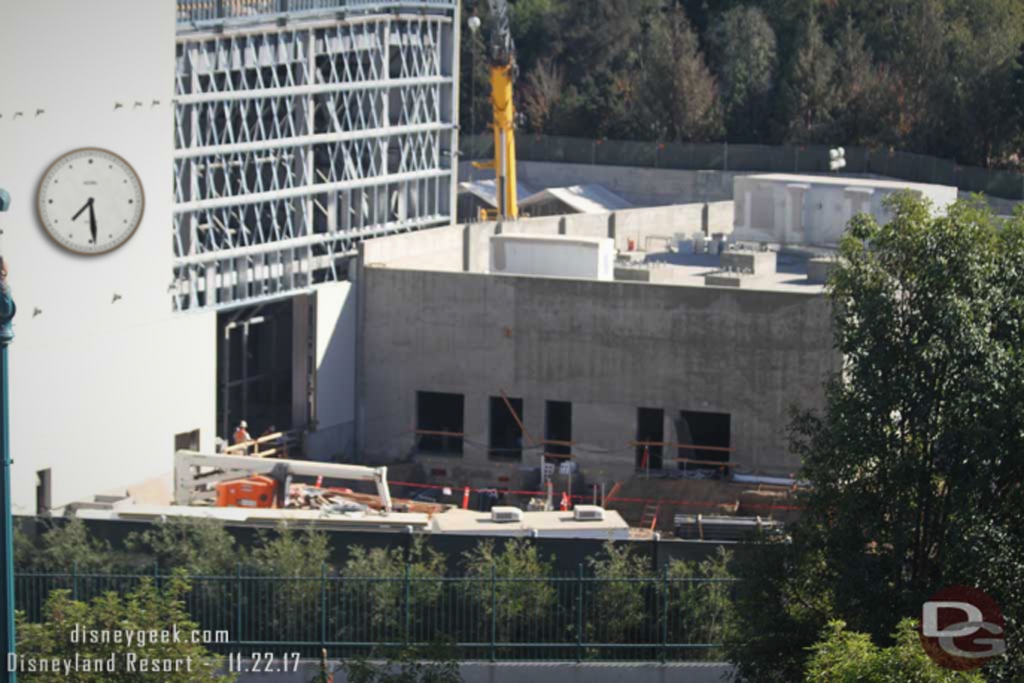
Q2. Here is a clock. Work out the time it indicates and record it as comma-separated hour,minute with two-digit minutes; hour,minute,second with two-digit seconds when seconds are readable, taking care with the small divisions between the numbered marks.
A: 7,29
